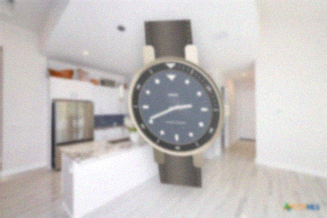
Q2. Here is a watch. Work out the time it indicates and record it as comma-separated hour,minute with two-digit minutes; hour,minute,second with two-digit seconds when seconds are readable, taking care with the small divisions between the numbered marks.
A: 2,41
